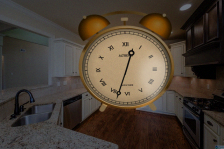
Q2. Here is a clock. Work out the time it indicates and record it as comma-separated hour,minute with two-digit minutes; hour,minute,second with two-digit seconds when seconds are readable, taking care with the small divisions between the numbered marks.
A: 12,33
